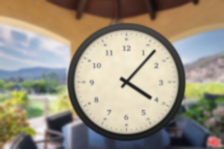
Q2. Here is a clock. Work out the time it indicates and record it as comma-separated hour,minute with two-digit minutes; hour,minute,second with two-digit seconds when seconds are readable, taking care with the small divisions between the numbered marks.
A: 4,07
